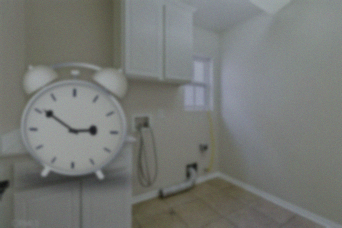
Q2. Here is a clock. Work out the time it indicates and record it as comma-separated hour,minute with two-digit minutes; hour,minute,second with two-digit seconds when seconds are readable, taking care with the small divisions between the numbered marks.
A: 2,51
